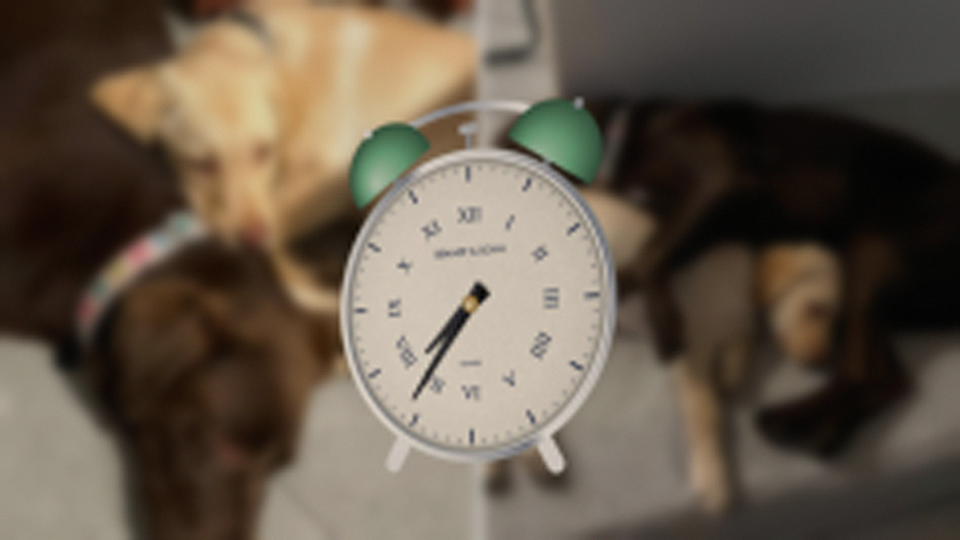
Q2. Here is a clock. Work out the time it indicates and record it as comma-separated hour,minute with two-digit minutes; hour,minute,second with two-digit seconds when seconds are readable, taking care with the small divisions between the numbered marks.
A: 7,36
